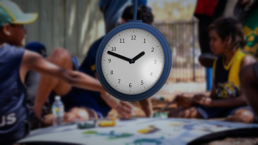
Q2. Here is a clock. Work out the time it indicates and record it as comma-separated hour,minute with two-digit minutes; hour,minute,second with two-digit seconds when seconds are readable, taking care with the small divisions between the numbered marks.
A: 1,48
